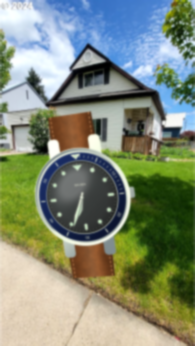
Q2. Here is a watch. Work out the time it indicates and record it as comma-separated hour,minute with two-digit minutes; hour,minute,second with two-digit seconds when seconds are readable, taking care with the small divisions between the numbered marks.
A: 6,34
